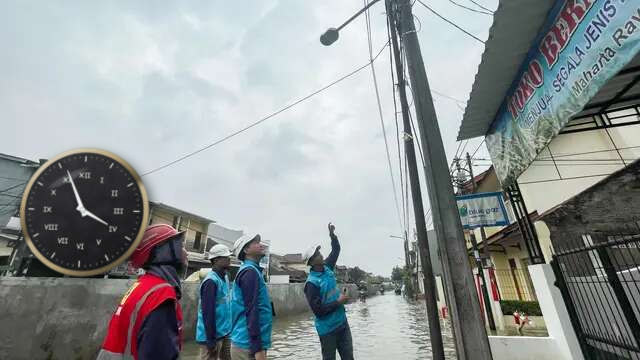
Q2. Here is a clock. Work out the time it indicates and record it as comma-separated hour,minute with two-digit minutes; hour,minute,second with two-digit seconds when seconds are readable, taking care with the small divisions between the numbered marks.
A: 3,56
